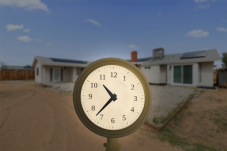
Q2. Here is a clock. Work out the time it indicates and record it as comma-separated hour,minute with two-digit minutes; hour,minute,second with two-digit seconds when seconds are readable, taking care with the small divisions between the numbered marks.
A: 10,37
